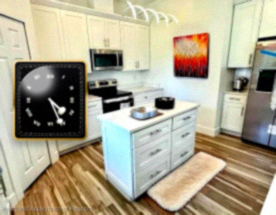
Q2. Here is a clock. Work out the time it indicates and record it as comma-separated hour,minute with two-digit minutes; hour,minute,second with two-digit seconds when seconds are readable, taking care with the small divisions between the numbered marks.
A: 4,26
